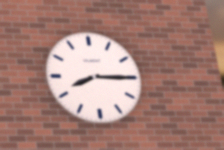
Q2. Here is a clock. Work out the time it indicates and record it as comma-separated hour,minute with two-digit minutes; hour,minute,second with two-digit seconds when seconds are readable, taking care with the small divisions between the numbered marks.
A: 8,15
